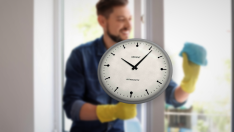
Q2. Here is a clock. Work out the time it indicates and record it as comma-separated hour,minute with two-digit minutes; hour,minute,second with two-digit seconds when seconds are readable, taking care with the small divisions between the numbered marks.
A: 10,06
